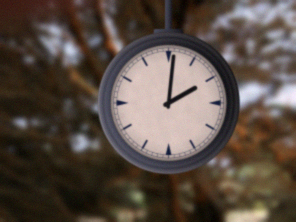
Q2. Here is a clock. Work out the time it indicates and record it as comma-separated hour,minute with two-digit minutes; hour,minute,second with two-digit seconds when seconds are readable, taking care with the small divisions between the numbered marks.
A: 2,01
